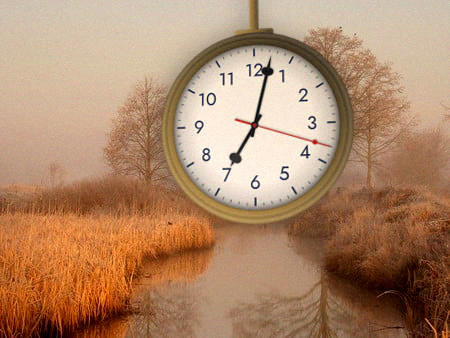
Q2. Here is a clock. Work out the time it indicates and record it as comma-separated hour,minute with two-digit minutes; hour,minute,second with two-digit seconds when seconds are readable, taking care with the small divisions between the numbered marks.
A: 7,02,18
